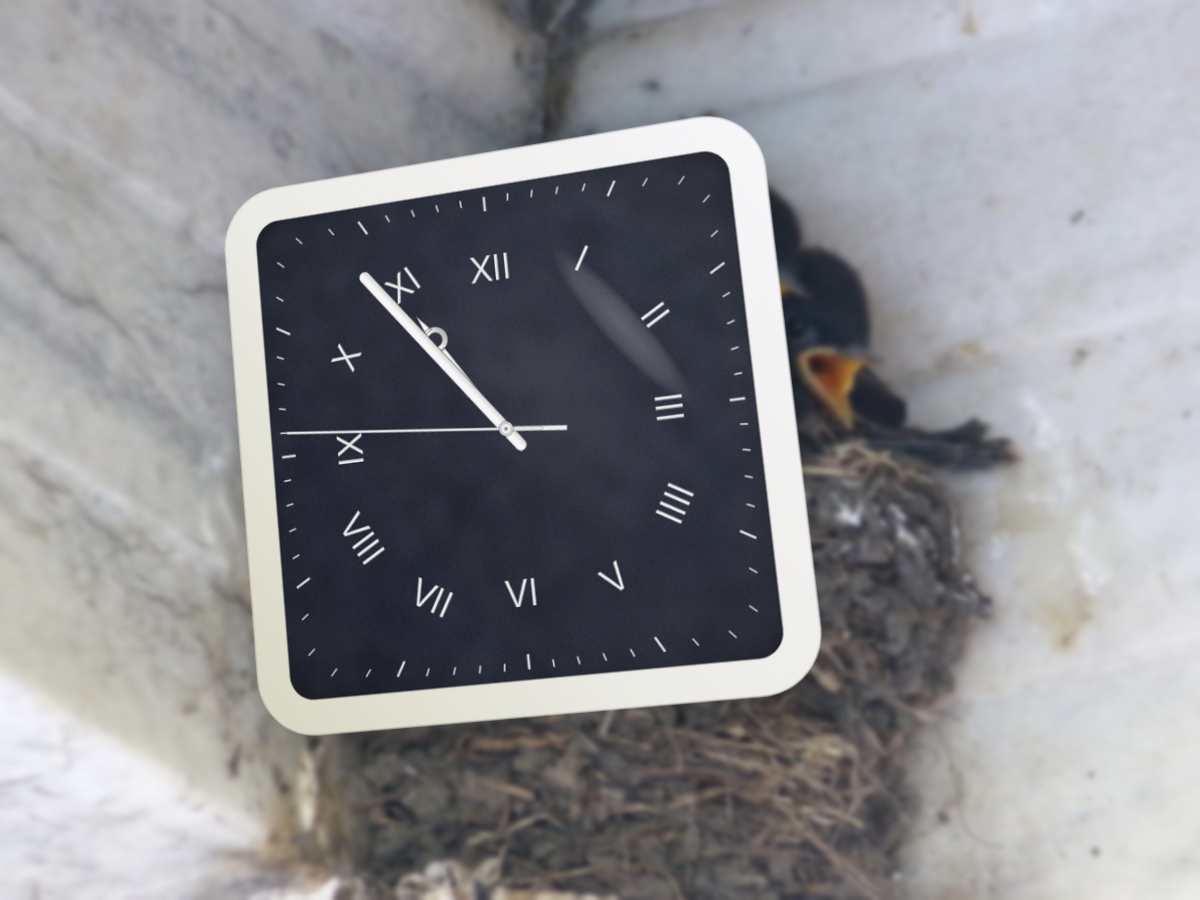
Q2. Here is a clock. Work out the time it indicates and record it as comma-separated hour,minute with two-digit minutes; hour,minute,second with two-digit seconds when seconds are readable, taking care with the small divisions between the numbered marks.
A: 10,53,46
